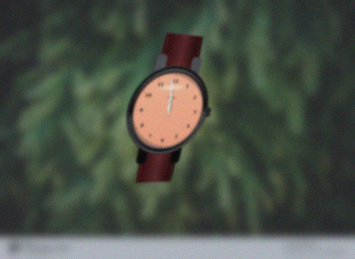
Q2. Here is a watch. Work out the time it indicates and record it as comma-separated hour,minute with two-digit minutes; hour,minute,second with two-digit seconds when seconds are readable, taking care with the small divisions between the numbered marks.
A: 11,59
